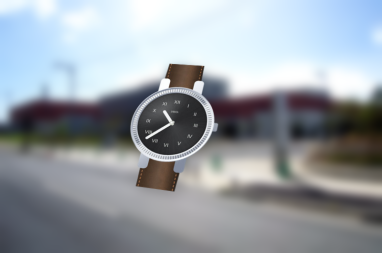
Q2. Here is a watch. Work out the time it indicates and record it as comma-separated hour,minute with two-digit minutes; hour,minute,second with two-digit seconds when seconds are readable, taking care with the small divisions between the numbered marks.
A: 10,38
